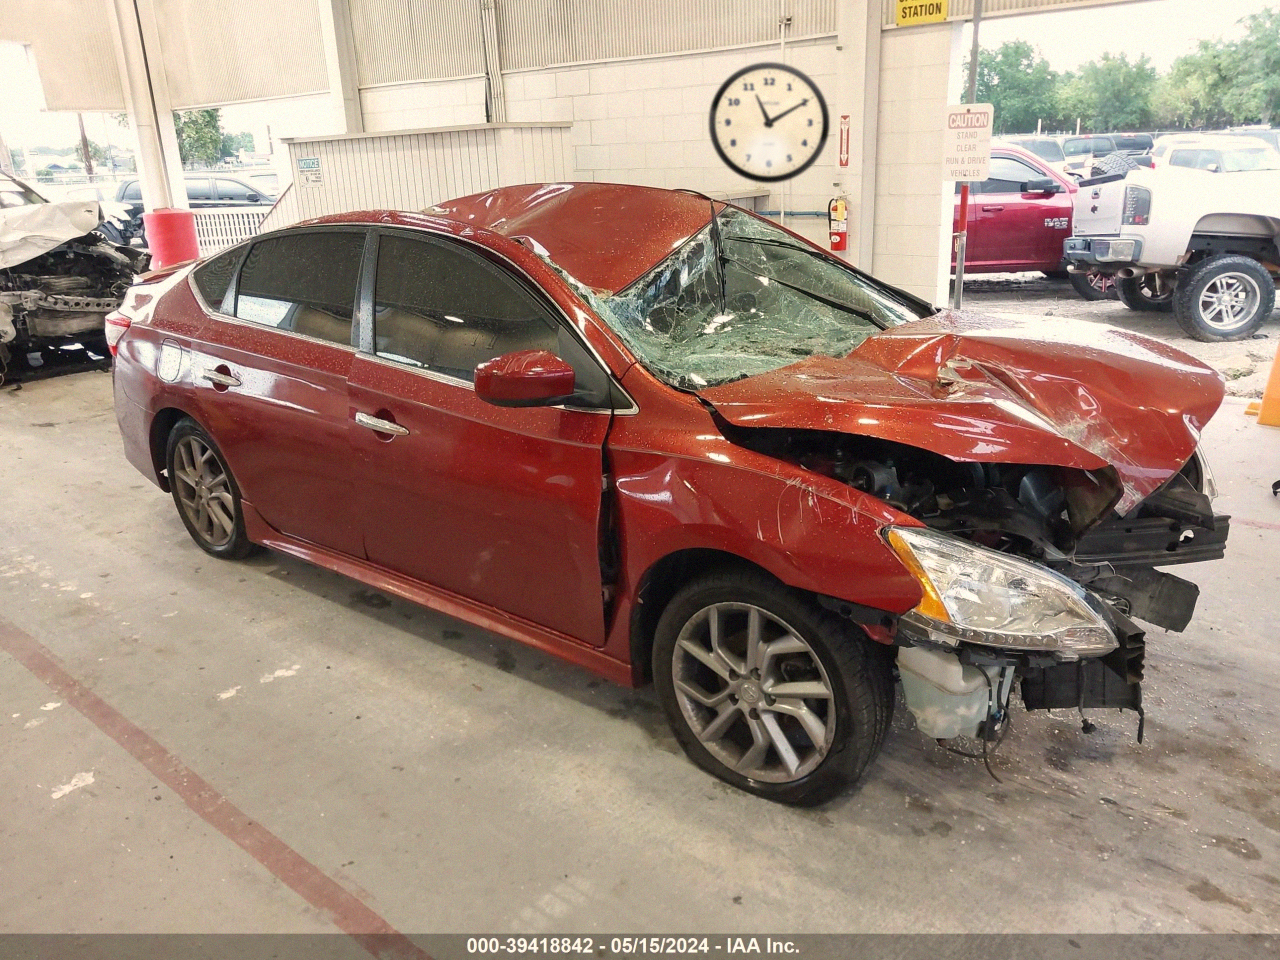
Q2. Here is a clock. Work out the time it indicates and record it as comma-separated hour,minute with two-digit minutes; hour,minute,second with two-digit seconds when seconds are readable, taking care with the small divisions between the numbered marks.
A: 11,10
